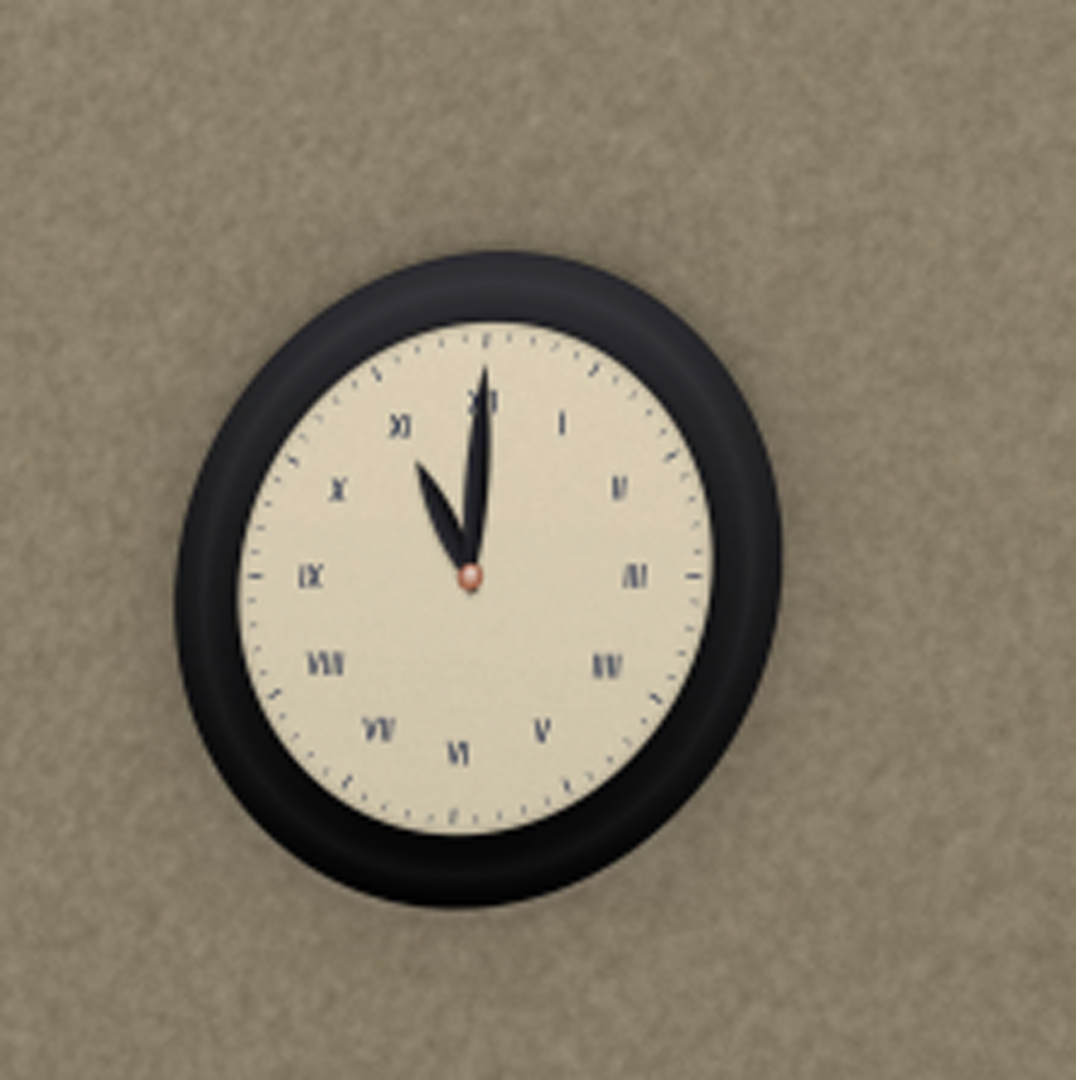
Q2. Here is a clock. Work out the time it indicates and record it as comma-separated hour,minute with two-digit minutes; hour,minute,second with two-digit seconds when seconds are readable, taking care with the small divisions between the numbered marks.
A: 11,00
